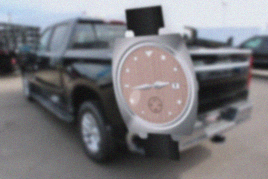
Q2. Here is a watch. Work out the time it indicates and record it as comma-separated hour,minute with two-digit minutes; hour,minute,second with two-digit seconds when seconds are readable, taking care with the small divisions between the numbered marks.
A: 2,44
